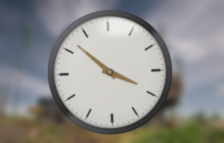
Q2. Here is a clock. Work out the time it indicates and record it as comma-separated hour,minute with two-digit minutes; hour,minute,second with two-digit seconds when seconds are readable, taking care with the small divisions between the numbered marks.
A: 3,52
